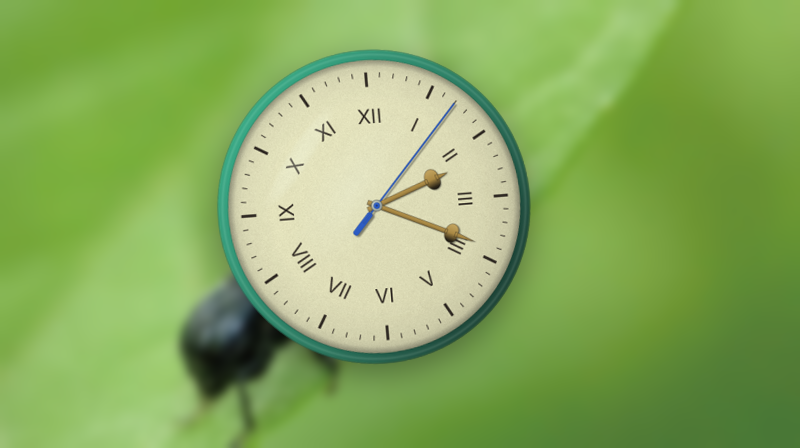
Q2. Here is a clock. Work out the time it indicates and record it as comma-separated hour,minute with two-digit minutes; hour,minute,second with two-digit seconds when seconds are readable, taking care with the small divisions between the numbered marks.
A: 2,19,07
